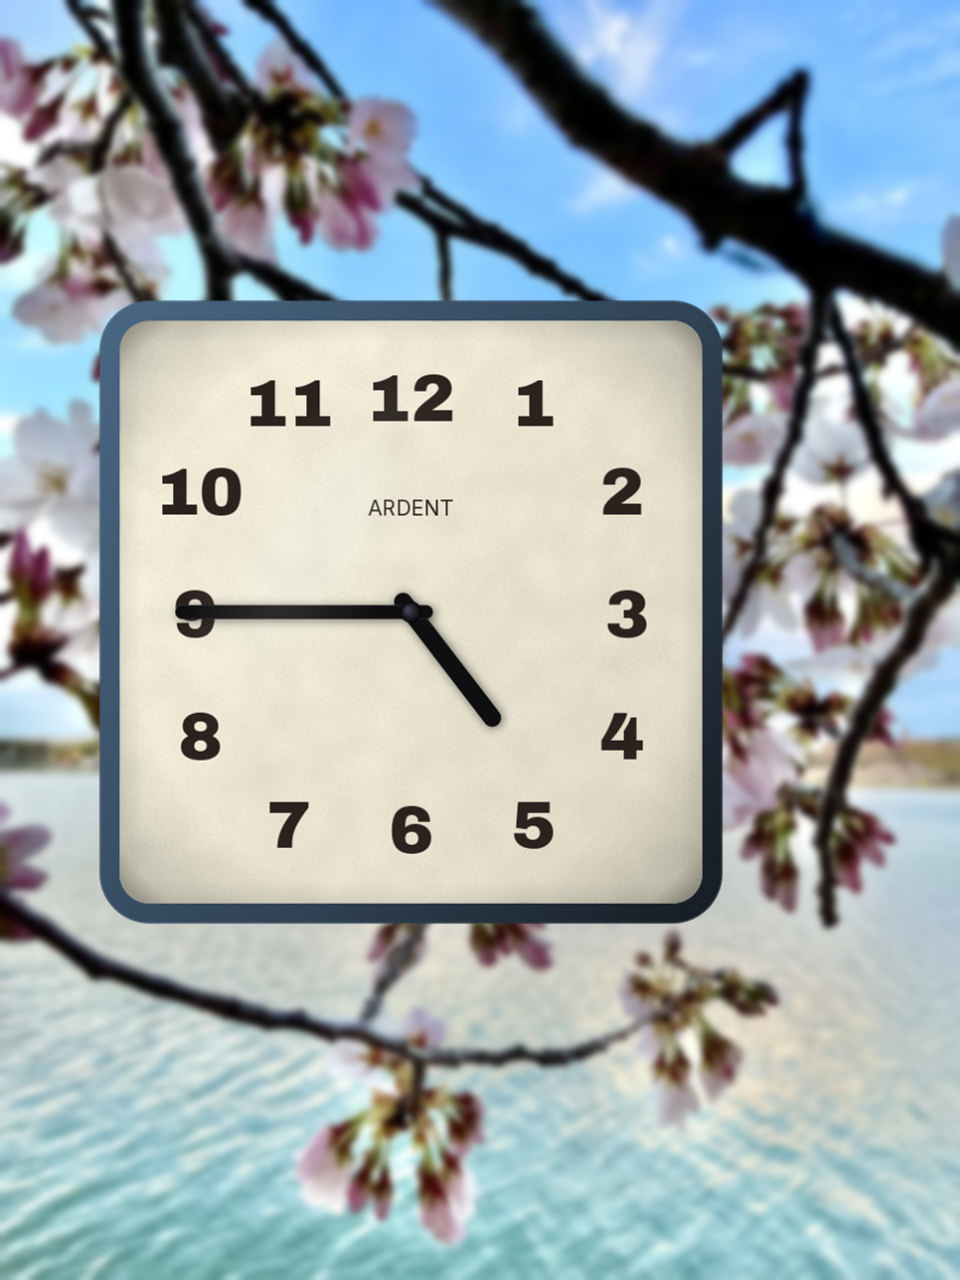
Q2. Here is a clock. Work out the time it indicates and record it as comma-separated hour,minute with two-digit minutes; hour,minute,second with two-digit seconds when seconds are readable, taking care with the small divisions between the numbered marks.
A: 4,45
